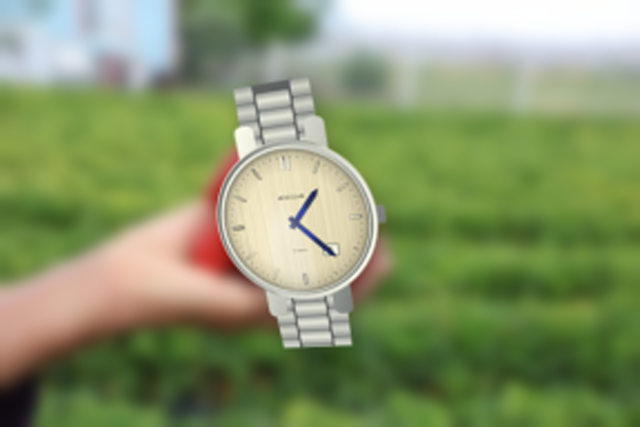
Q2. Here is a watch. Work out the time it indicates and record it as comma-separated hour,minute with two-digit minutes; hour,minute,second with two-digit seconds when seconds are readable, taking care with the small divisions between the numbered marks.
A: 1,23
